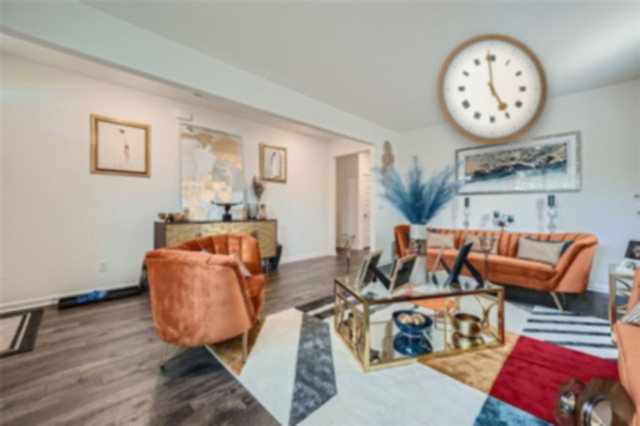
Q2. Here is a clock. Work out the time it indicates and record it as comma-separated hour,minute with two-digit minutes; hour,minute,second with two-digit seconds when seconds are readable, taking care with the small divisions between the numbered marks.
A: 4,59
